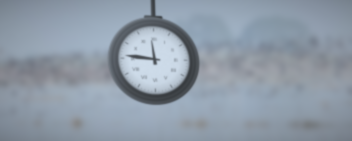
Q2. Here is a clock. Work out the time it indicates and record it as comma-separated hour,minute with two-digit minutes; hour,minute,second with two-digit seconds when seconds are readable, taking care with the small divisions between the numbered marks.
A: 11,46
